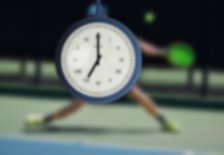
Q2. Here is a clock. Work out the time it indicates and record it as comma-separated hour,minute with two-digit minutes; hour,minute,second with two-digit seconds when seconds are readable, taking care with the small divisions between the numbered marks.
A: 7,00
